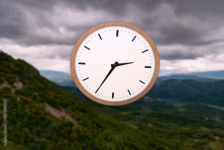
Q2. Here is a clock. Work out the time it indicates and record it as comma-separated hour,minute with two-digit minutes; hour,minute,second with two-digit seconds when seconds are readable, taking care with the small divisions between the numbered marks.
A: 2,35
